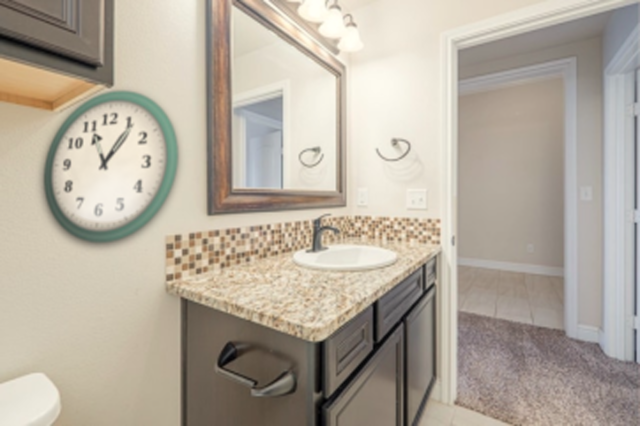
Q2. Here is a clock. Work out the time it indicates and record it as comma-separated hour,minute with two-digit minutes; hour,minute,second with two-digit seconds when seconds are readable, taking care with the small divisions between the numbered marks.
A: 11,06
